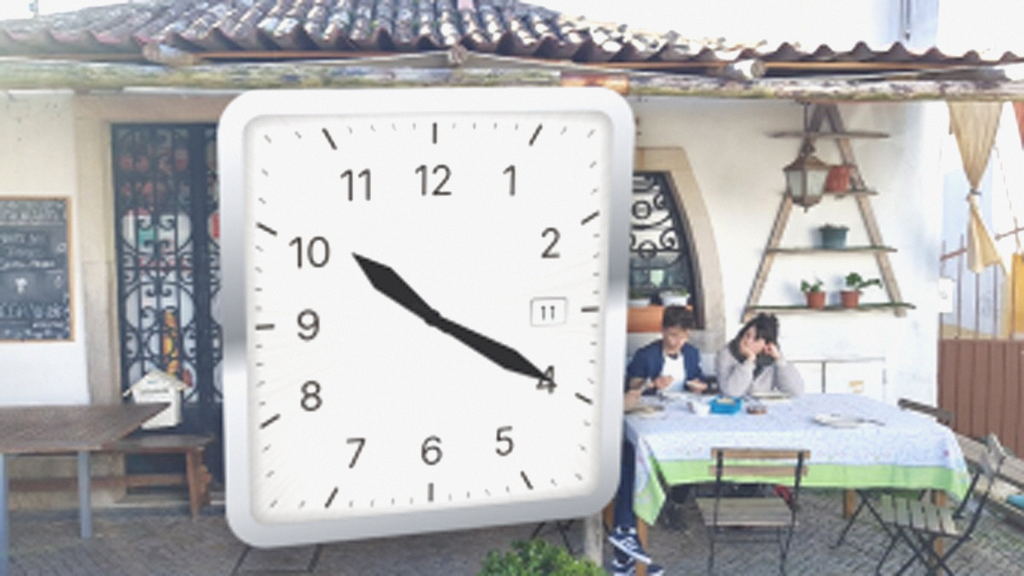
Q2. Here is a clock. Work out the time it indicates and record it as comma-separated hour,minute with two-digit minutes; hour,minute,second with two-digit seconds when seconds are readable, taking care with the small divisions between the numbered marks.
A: 10,20
